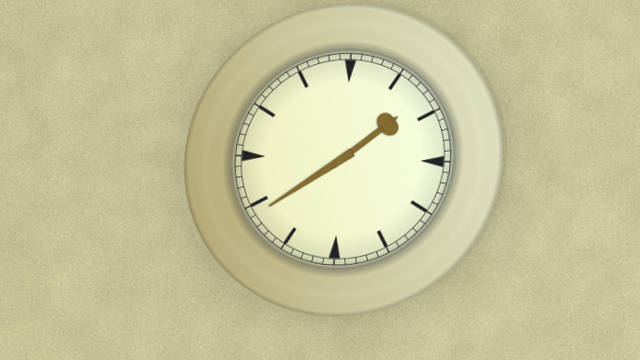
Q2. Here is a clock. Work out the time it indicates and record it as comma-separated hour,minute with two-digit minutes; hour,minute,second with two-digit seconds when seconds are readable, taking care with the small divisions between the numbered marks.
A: 1,39
